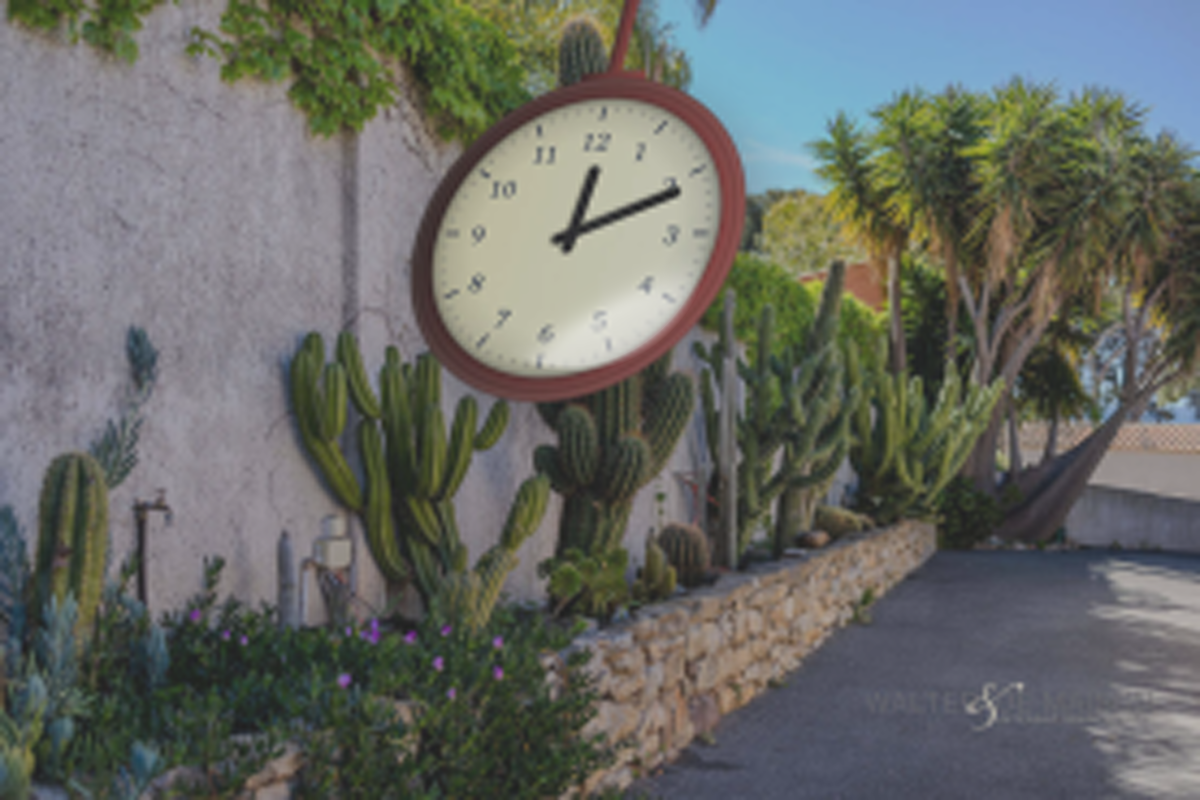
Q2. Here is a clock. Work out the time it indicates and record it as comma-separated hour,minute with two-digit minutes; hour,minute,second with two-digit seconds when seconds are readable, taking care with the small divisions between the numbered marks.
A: 12,11
